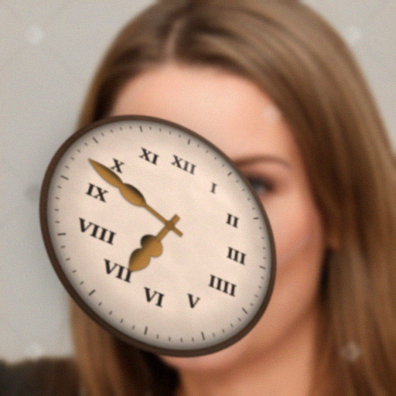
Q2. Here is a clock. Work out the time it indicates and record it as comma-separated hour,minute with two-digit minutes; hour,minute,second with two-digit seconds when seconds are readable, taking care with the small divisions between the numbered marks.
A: 6,48
